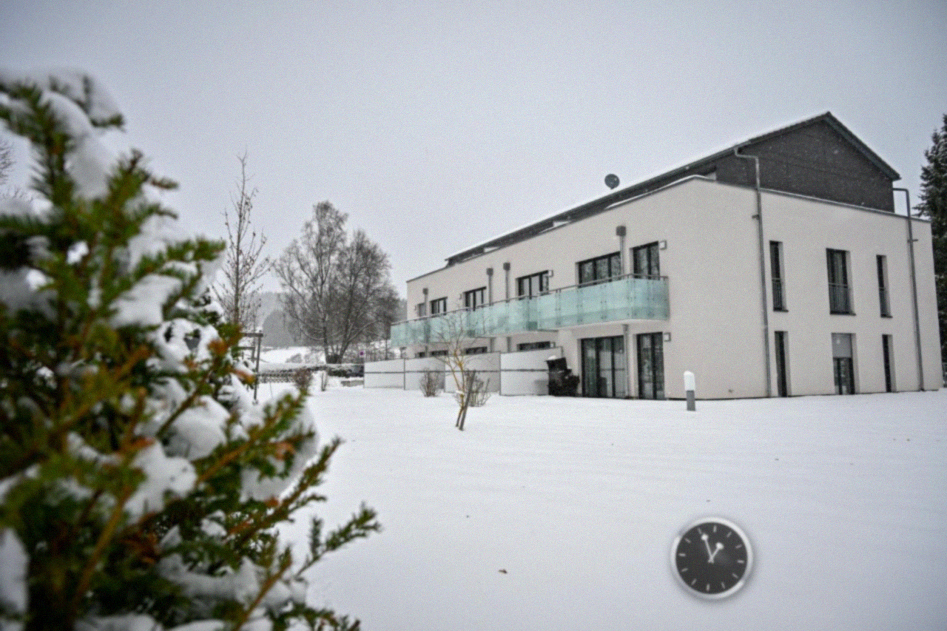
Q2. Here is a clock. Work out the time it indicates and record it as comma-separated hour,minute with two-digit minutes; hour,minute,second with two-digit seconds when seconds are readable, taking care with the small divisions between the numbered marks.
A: 12,56
